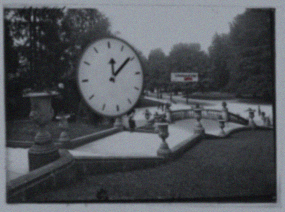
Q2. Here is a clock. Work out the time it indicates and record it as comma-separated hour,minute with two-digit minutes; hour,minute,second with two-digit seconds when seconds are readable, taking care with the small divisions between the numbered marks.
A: 12,09
